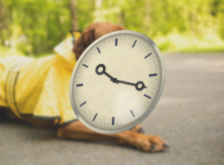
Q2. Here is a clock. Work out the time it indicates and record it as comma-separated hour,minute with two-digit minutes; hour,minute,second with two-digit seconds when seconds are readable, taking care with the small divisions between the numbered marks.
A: 10,18
